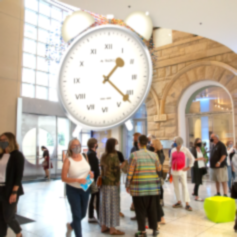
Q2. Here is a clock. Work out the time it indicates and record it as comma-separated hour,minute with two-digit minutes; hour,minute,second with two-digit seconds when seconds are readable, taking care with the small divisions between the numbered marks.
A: 1,22
